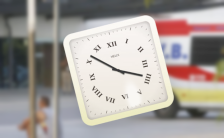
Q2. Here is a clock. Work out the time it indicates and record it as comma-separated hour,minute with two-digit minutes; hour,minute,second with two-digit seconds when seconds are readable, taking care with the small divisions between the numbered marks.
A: 3,52
